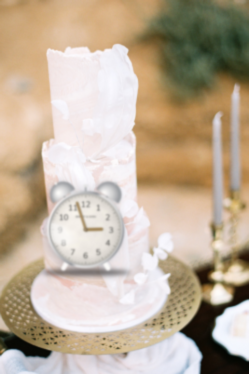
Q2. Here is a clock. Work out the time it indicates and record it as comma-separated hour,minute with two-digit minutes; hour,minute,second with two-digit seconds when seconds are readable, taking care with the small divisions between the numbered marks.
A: 2,57
